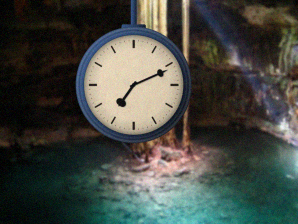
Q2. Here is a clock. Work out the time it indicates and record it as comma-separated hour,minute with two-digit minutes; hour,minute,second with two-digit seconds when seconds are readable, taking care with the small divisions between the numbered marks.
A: 7,11
